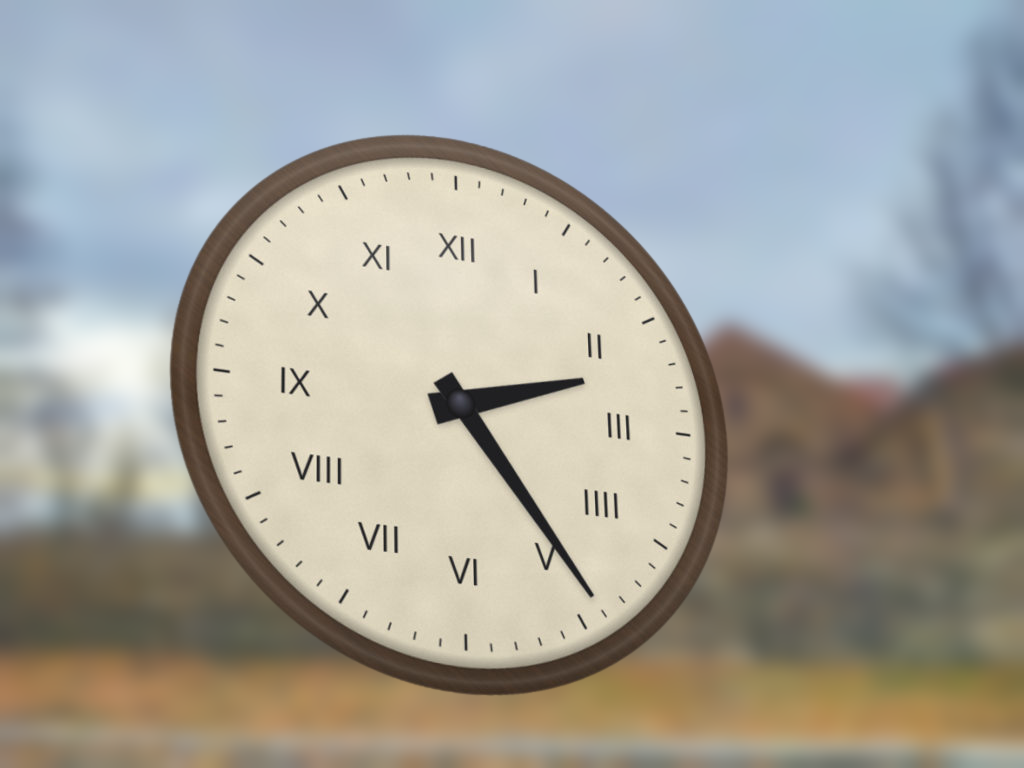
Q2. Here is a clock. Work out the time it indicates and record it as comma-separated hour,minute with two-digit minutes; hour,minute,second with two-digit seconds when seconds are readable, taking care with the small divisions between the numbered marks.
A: 2,24
